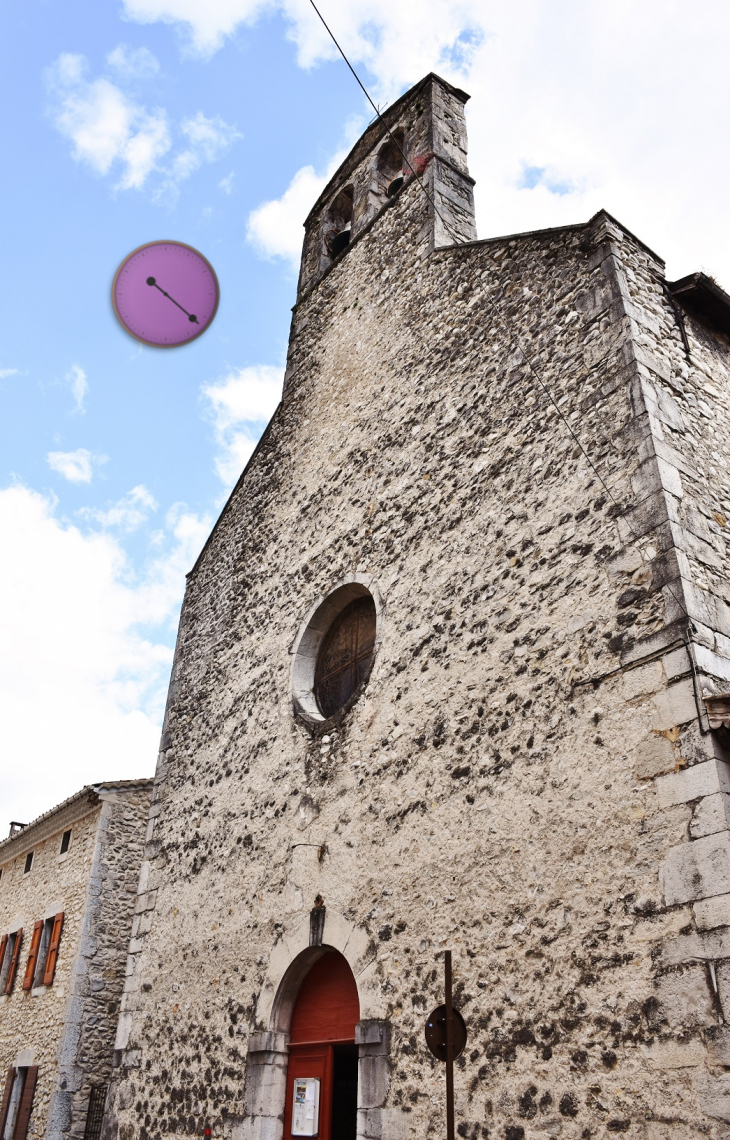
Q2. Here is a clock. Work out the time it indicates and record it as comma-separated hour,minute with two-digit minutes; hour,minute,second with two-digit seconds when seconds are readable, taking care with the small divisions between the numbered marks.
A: 10,22
